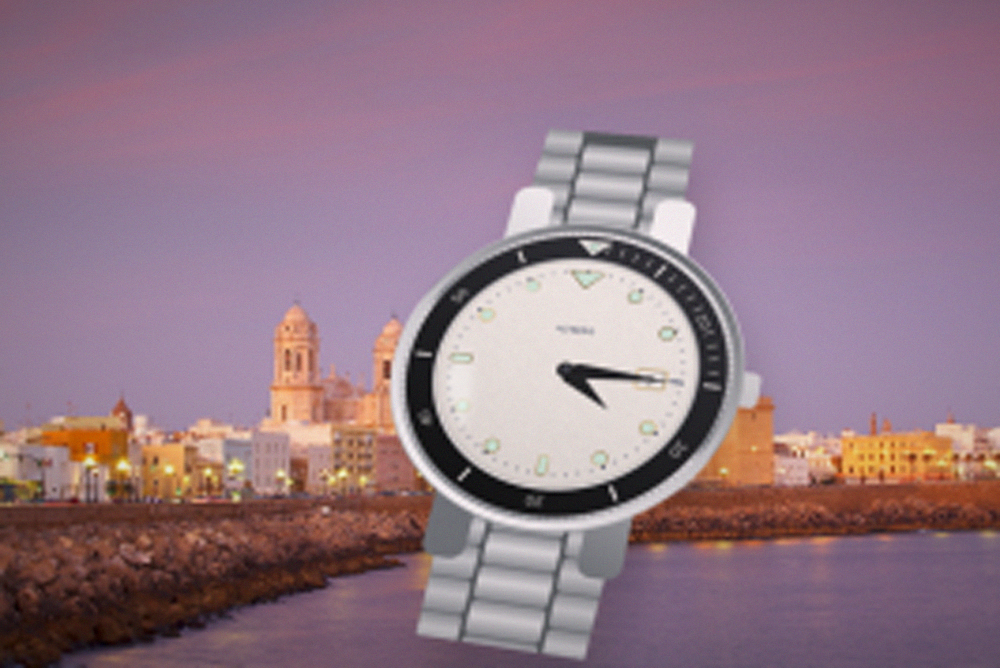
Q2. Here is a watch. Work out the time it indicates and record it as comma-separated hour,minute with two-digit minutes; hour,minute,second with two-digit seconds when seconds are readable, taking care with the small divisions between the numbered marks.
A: 4,15
